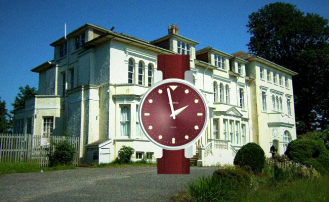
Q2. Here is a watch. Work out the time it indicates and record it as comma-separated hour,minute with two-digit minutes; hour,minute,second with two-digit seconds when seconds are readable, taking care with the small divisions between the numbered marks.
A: 1,58
